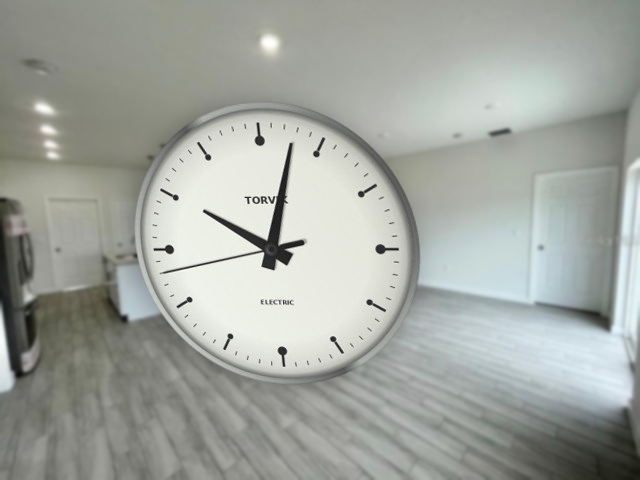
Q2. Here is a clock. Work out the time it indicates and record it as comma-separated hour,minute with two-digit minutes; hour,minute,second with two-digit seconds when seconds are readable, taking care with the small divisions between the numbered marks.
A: 10,02,43
